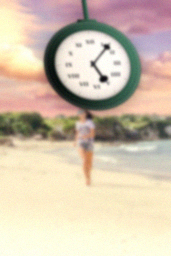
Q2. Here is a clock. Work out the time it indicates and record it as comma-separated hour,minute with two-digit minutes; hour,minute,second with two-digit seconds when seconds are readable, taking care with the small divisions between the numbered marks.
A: 5,07
